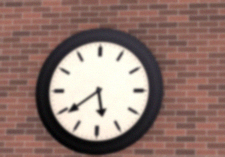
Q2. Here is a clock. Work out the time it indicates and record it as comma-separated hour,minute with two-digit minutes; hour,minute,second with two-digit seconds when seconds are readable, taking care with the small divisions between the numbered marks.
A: 5,39
